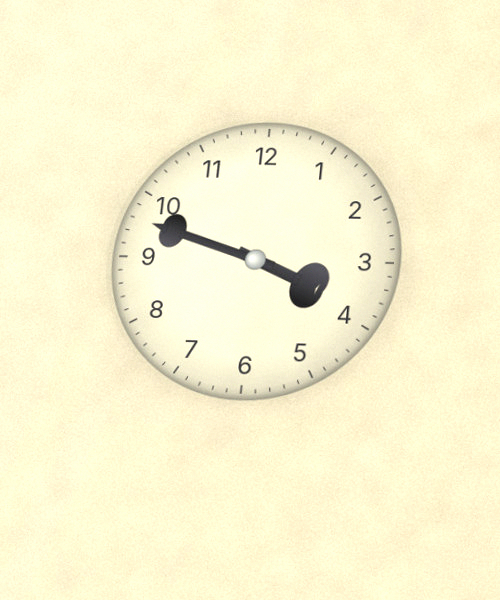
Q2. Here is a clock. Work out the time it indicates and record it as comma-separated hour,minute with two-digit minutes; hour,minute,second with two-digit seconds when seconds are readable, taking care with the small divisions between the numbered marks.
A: 3,48
